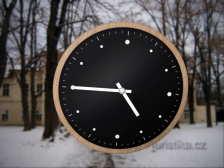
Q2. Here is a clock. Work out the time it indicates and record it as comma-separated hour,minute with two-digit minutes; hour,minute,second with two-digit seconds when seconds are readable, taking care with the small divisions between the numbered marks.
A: 4,45
